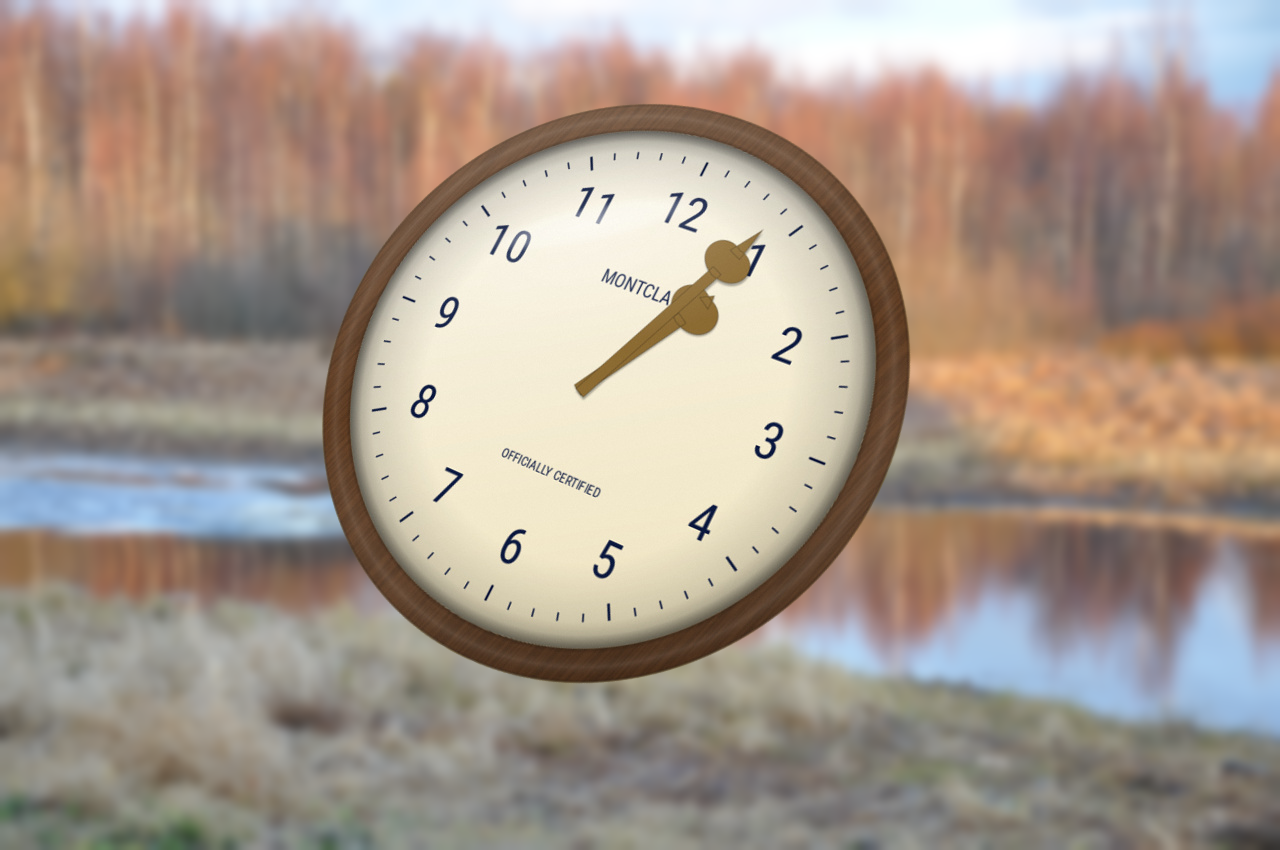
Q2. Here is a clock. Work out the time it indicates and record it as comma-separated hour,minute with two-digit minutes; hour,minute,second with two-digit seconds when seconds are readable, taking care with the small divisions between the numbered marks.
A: 1,04
